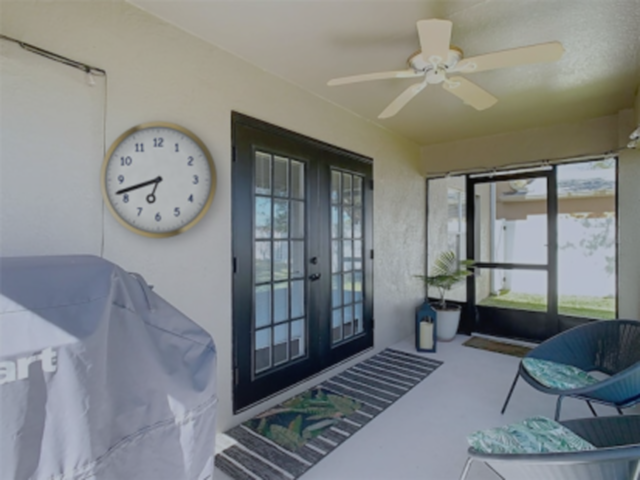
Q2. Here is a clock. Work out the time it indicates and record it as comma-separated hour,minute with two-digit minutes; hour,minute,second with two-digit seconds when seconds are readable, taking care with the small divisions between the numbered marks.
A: 6,42
